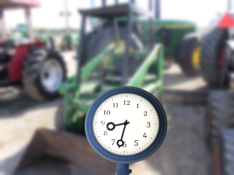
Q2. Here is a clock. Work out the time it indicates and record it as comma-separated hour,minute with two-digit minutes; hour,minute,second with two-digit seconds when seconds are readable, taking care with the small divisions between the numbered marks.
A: 8,32
